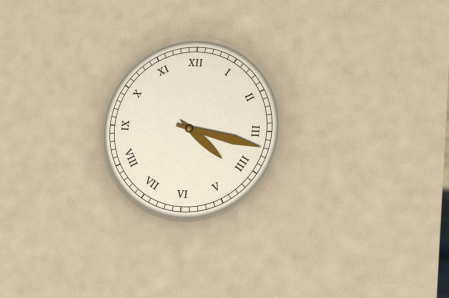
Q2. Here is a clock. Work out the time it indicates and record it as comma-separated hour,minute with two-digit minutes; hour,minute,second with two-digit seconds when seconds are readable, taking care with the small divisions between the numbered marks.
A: 4,17
